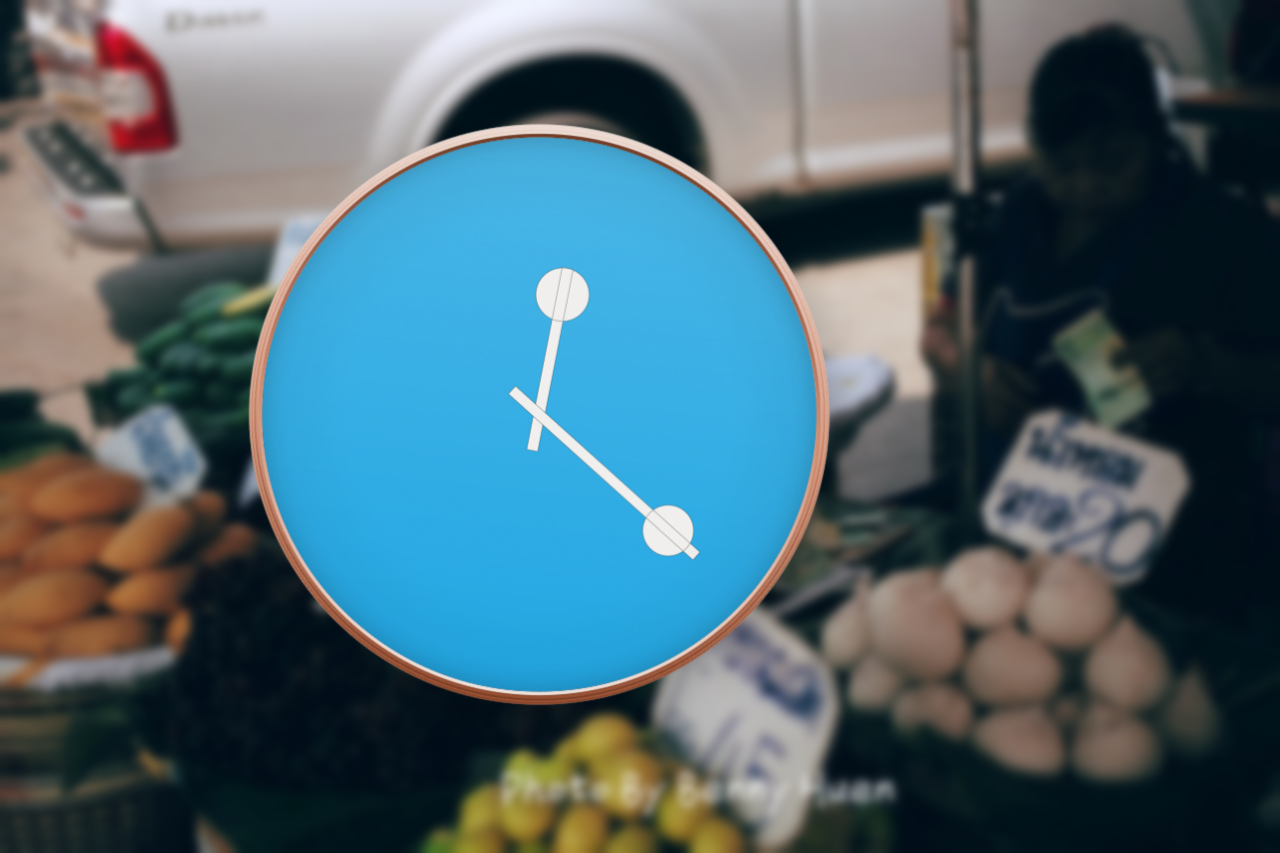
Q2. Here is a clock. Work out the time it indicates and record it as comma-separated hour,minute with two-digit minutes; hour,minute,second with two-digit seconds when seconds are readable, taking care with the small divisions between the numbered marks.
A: 12,22
